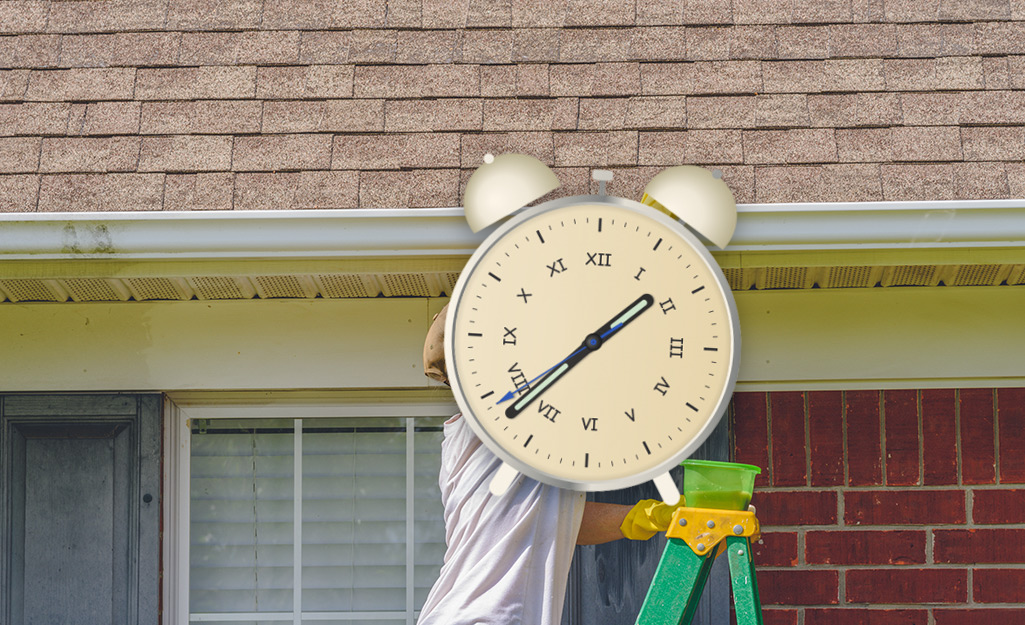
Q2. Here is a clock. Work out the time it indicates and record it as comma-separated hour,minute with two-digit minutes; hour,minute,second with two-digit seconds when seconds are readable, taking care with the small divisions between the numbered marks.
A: 1,37,39
